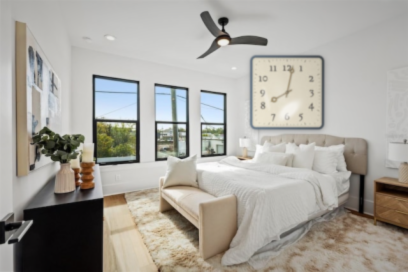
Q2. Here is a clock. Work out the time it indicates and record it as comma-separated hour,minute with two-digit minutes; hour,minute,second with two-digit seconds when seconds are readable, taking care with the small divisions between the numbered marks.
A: 8,02
